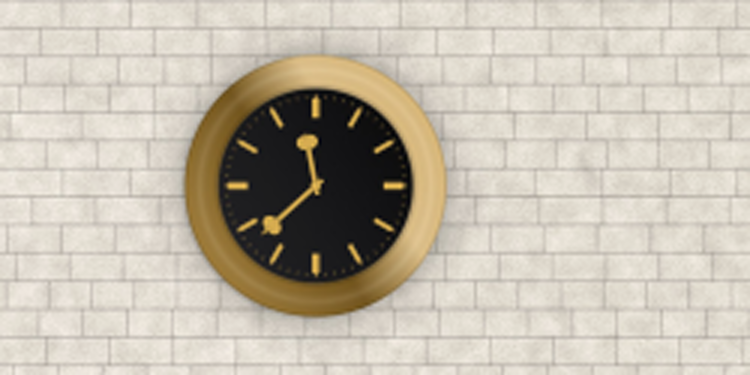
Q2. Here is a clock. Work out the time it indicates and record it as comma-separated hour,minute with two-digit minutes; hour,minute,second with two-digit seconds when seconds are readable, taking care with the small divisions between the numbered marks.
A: 11,38
